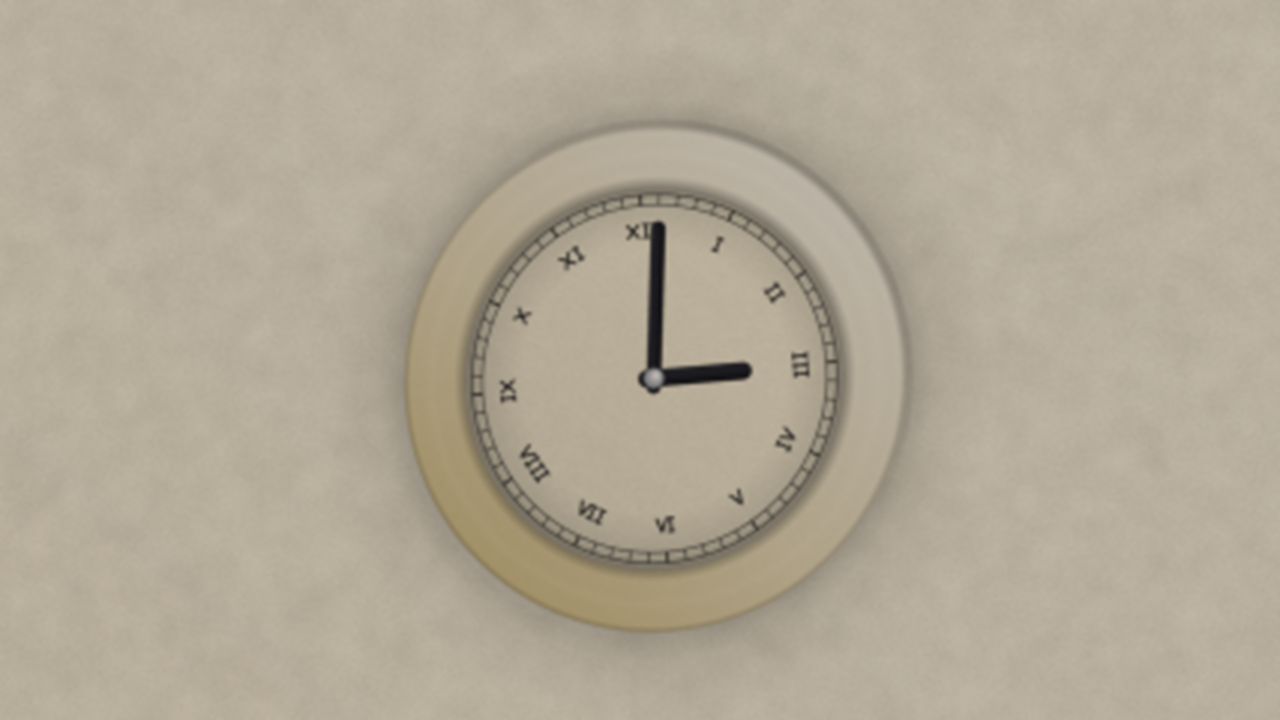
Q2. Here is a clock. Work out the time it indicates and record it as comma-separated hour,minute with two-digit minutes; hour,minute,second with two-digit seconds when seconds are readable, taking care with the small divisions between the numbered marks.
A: 3,01
